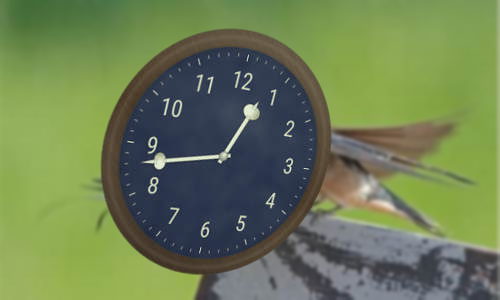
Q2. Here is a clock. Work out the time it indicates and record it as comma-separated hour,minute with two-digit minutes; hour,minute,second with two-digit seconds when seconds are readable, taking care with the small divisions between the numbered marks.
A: 12,43
